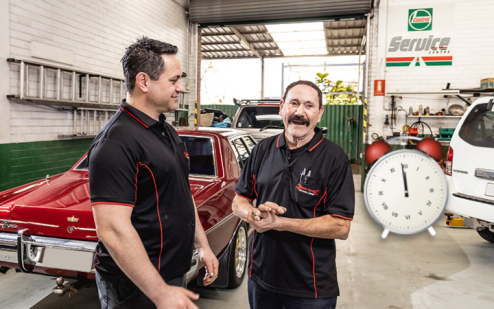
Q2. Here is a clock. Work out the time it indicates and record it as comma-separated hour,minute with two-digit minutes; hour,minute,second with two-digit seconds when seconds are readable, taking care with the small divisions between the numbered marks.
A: 11,59
